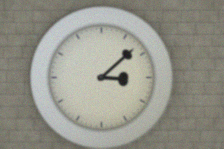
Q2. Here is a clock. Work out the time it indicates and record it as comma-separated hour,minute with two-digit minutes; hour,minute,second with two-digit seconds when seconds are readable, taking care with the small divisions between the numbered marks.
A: 3,08
